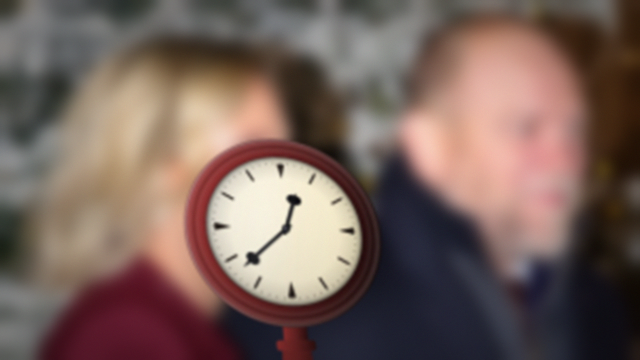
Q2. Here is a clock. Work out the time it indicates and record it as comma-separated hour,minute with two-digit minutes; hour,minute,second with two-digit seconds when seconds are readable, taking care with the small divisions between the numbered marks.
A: 12,38
